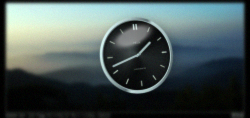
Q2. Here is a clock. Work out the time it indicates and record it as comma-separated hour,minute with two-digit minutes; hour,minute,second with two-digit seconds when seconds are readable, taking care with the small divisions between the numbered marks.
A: 1,42
